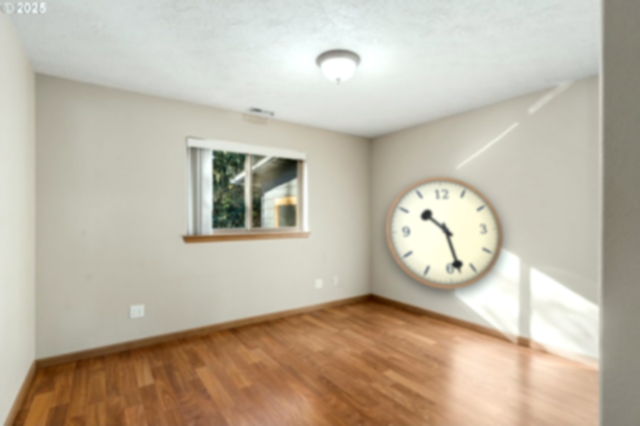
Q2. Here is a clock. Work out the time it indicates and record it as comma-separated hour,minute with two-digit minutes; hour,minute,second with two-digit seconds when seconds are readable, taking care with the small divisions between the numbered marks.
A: 10,28
